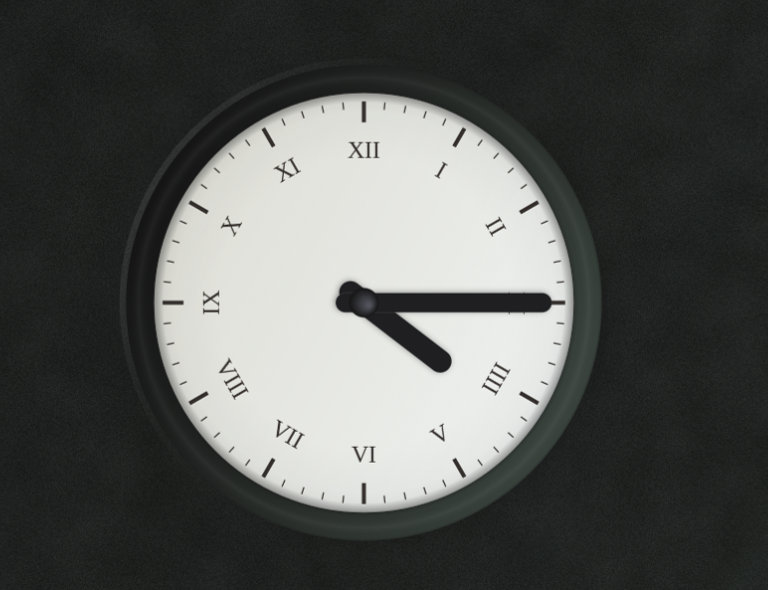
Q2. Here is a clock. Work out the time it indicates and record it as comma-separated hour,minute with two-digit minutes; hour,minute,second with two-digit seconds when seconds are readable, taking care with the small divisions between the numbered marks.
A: 4,15
